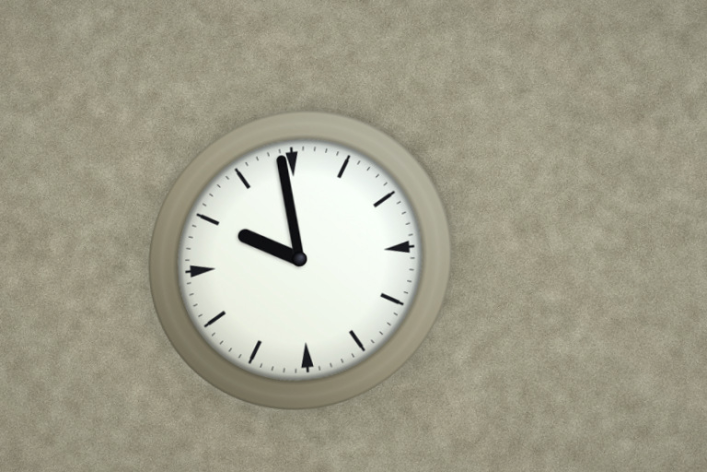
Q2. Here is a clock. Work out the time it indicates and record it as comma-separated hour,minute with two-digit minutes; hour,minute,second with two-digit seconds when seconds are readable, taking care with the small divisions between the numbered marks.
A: 9,59
